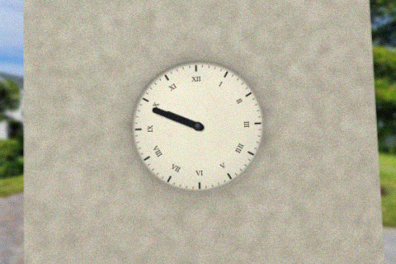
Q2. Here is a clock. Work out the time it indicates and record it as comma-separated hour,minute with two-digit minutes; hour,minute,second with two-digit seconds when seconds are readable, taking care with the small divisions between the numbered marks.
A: 9,49
